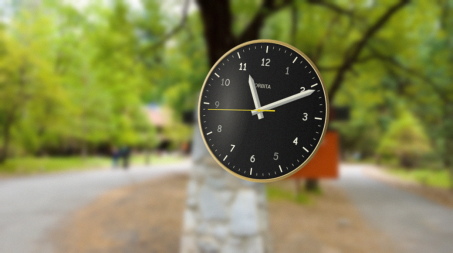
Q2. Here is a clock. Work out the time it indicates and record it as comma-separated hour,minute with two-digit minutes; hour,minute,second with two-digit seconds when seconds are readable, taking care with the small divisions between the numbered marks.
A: 11,10,44
